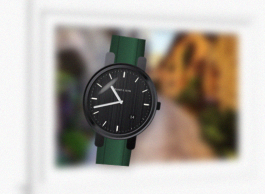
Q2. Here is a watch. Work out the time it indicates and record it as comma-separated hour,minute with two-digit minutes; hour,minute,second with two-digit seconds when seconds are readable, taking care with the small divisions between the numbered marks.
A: 10,42
